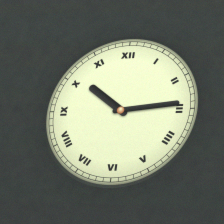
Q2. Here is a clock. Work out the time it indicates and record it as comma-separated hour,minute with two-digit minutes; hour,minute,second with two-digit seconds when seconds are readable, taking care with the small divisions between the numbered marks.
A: 10,14
